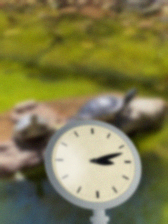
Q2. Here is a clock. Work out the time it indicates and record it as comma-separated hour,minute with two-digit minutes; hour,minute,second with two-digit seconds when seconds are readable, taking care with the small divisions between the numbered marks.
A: 3,12
